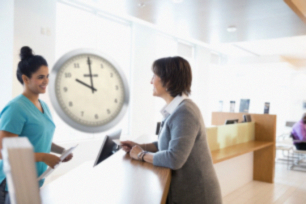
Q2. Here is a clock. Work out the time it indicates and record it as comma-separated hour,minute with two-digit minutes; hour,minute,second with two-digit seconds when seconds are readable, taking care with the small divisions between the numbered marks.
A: 10,00
